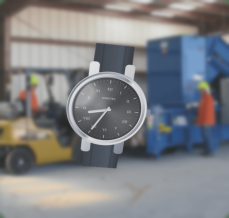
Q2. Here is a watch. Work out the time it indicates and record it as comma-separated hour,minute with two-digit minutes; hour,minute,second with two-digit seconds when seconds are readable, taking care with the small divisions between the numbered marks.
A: 8,35
